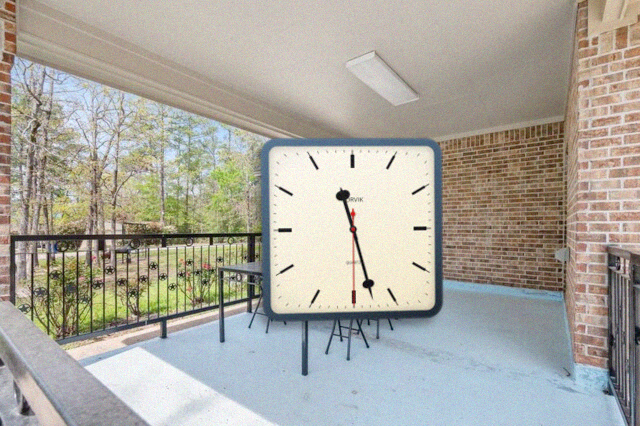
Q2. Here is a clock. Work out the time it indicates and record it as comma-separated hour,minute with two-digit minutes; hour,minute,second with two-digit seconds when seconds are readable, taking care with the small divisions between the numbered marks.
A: 11,27,30
